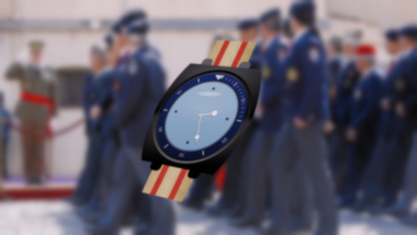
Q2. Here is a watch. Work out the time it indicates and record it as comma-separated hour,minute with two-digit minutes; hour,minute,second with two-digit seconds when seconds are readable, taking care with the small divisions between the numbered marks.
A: 2,27
